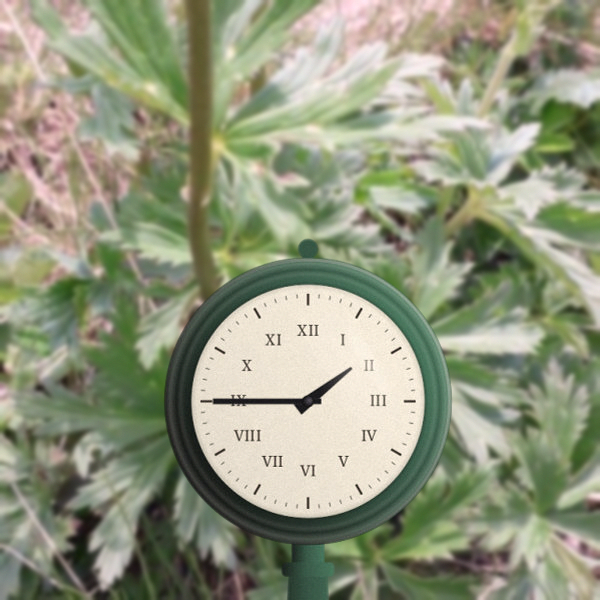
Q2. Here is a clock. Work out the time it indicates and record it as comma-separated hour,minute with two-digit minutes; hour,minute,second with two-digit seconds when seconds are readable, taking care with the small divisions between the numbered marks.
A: 1,45
